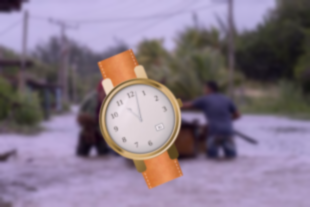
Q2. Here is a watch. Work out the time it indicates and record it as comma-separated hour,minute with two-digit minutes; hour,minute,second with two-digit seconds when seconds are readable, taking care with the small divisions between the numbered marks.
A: 11,02
